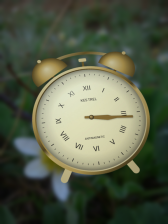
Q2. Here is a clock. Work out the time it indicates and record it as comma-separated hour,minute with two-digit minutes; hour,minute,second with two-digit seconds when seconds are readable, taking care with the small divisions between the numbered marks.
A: 3,16
